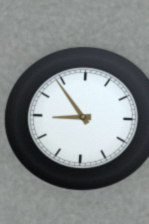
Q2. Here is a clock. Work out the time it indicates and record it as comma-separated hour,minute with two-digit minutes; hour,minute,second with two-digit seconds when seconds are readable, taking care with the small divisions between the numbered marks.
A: 8,54
